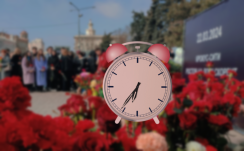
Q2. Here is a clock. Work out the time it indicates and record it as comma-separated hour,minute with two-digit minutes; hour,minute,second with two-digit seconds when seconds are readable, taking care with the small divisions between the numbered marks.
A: 6,36
